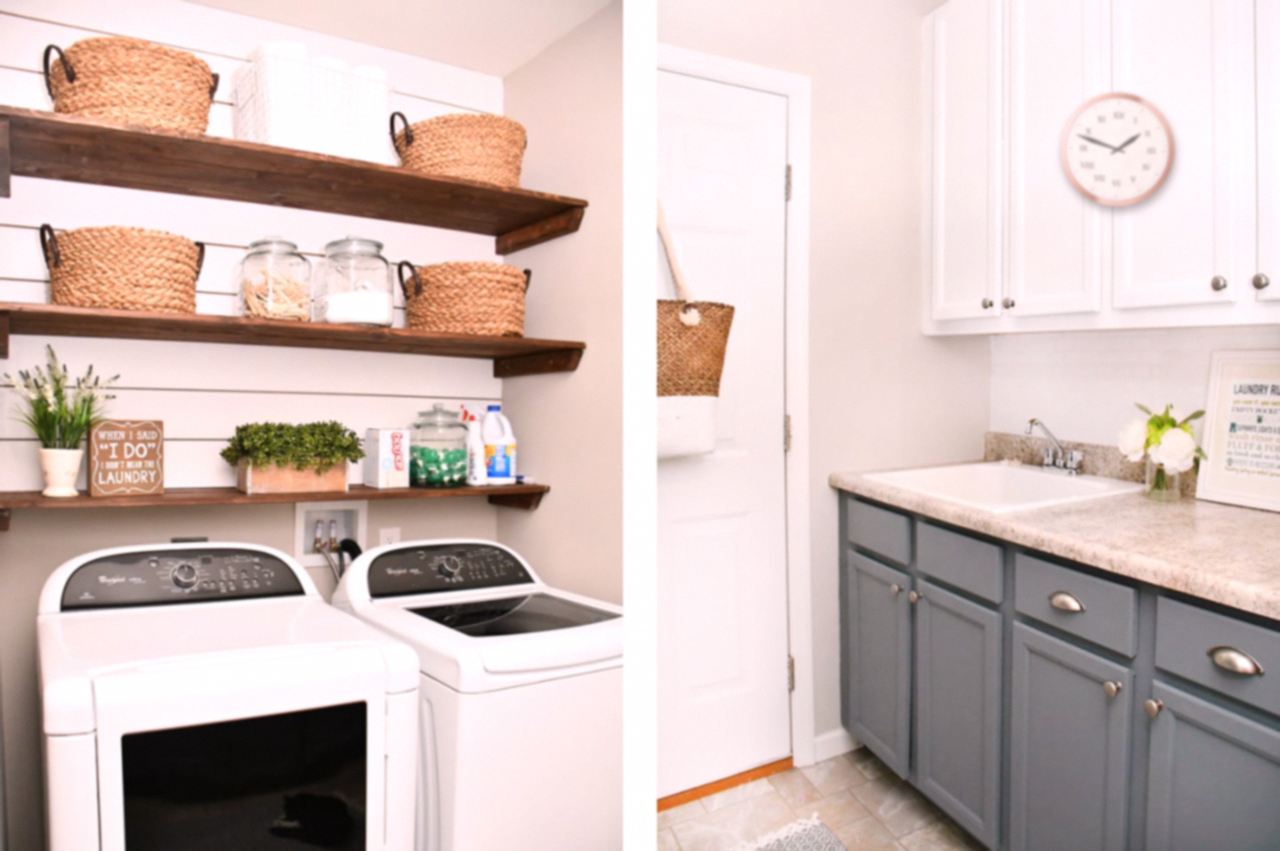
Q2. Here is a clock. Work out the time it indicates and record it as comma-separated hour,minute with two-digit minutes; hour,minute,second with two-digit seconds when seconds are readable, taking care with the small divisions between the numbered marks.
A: 1,48
